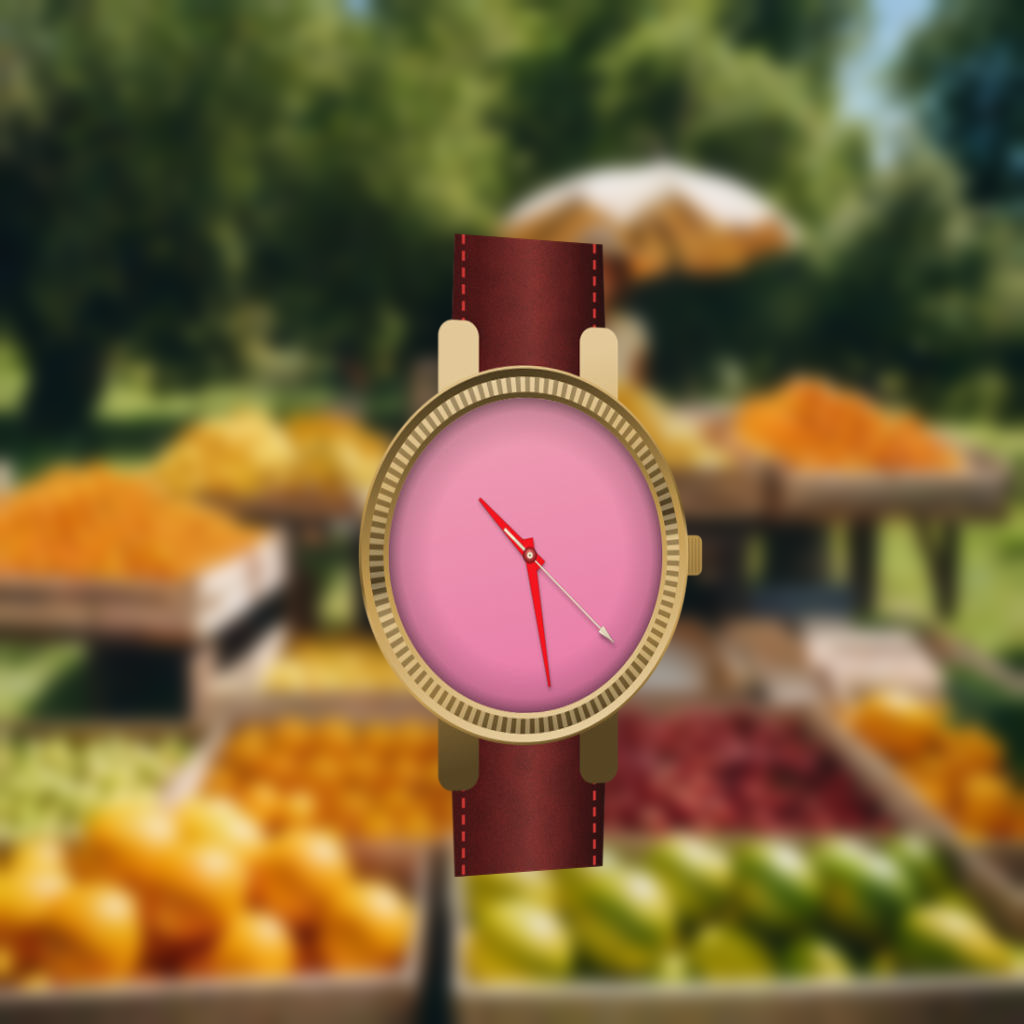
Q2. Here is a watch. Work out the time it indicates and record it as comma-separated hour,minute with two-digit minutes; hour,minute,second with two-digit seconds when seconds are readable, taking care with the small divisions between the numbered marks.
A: 10,28,22
